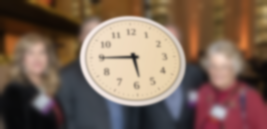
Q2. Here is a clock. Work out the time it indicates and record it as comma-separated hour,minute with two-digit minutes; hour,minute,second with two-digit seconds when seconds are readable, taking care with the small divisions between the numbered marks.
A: 5,45
